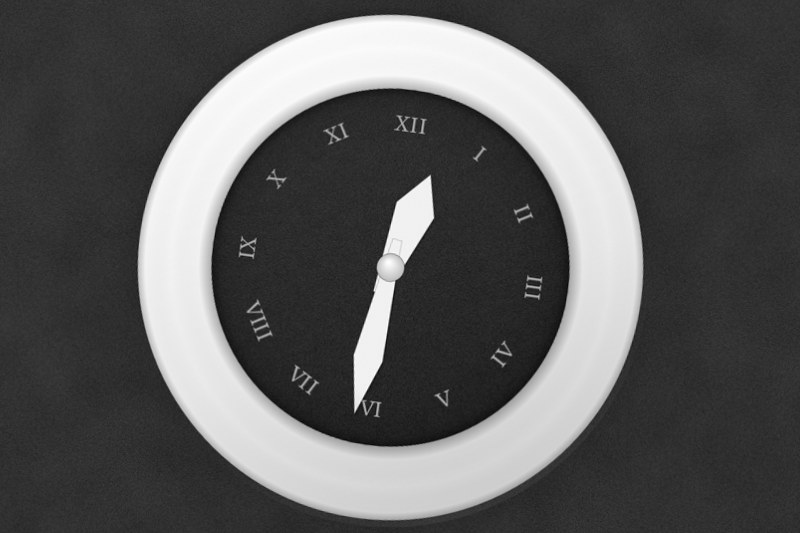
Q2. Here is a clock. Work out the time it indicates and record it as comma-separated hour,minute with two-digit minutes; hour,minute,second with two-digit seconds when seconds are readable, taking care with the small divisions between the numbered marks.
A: 12,31
